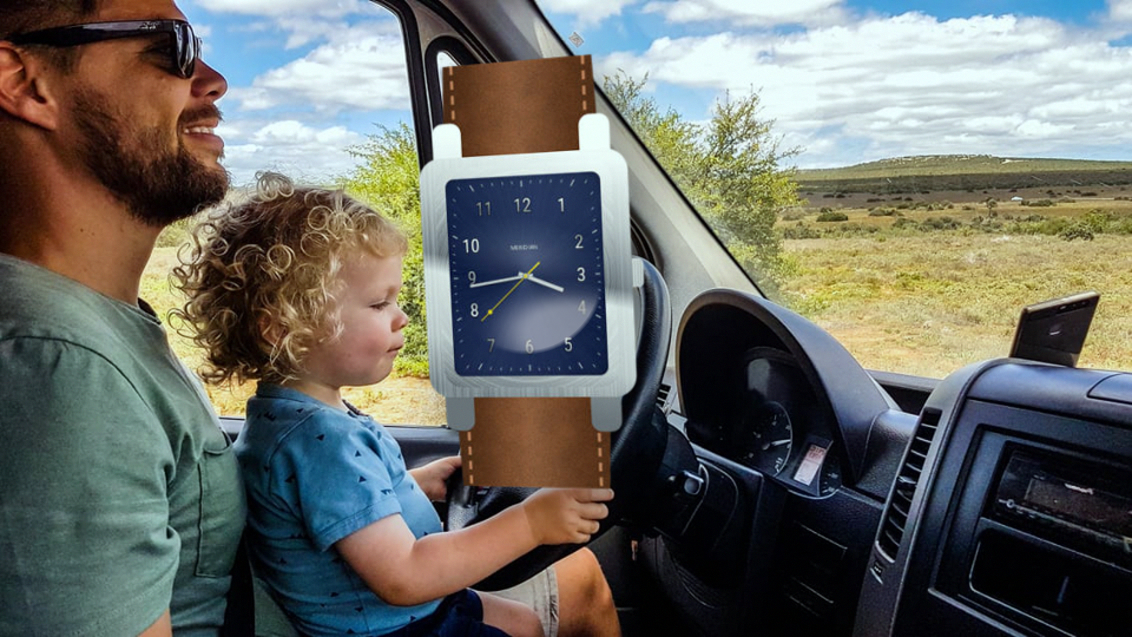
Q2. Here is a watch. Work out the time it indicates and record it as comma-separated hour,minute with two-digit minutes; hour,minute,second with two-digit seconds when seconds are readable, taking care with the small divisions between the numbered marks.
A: 3,43,38
